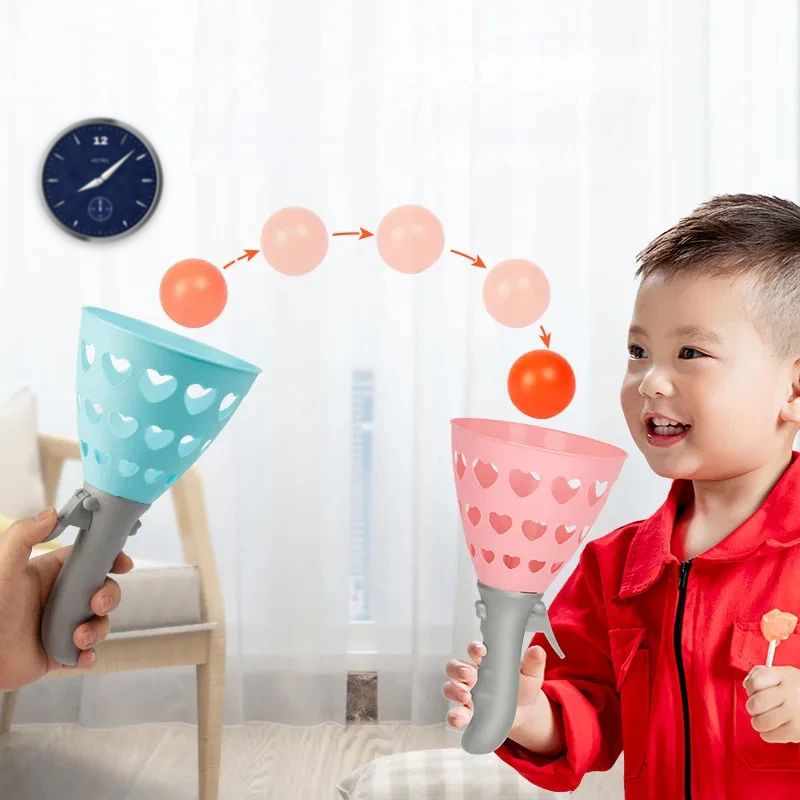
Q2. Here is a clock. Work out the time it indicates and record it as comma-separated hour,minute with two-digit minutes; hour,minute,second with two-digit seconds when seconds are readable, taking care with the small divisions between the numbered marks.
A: 8,08
